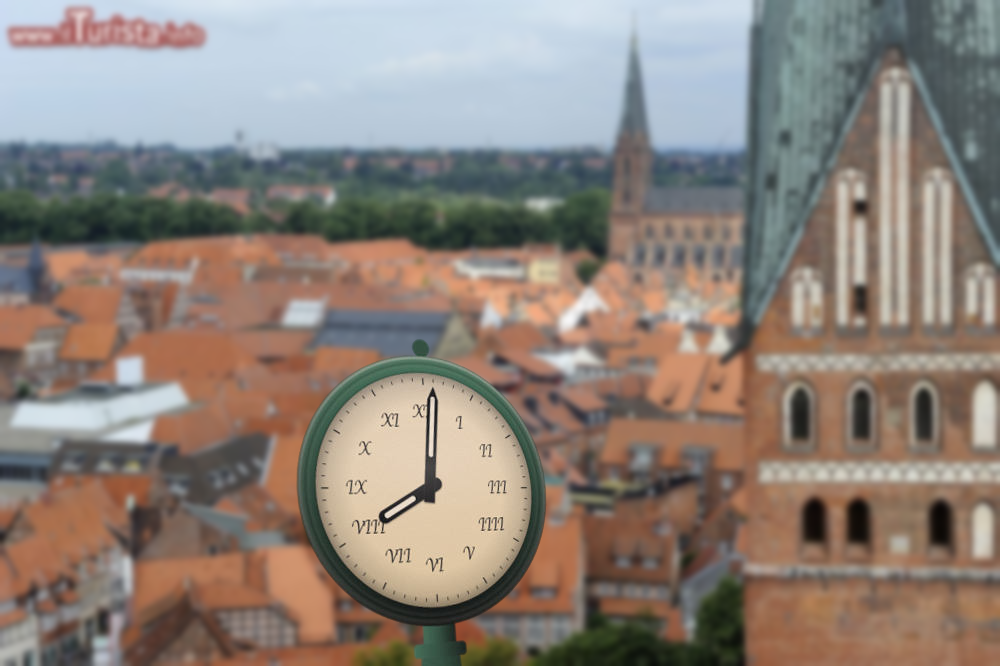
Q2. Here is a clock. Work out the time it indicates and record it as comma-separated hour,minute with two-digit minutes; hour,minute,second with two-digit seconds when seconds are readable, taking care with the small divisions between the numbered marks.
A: 8,01
